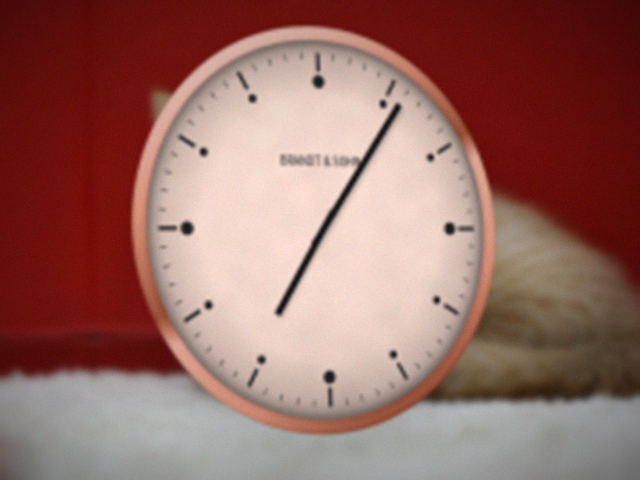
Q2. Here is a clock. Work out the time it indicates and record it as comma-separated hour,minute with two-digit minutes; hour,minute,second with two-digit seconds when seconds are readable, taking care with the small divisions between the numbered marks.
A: 7,06
